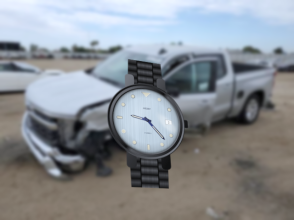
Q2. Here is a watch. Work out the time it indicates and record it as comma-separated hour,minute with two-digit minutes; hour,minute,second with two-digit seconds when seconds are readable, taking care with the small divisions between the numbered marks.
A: 9,23
